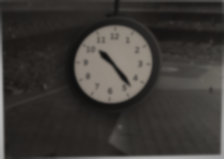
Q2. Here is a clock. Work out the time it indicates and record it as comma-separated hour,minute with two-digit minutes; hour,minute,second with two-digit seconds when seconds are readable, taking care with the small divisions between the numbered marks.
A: 10,23
